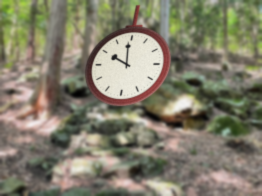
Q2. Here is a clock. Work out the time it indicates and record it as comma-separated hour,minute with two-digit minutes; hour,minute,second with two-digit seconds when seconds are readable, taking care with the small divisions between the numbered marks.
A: 9,59
